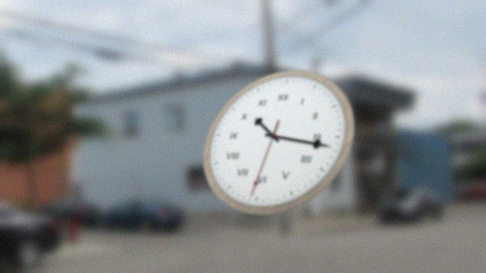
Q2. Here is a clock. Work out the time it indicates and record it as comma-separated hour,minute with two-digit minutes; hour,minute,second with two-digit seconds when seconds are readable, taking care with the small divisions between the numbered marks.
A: 10,16,31
